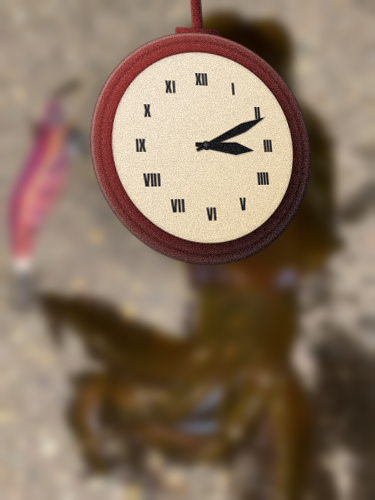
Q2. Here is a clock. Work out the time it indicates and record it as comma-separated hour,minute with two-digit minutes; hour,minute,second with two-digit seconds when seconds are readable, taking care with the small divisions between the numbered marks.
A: 3,11
